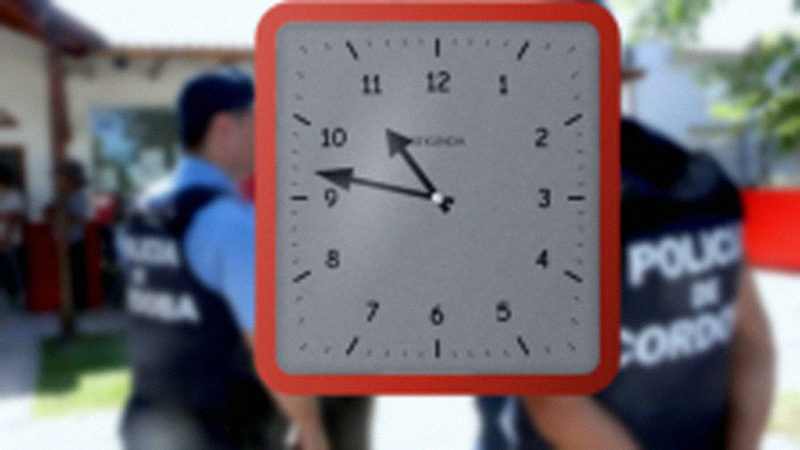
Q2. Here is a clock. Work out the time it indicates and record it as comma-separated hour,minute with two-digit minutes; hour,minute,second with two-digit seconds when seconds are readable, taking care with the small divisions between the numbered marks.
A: 10,47
